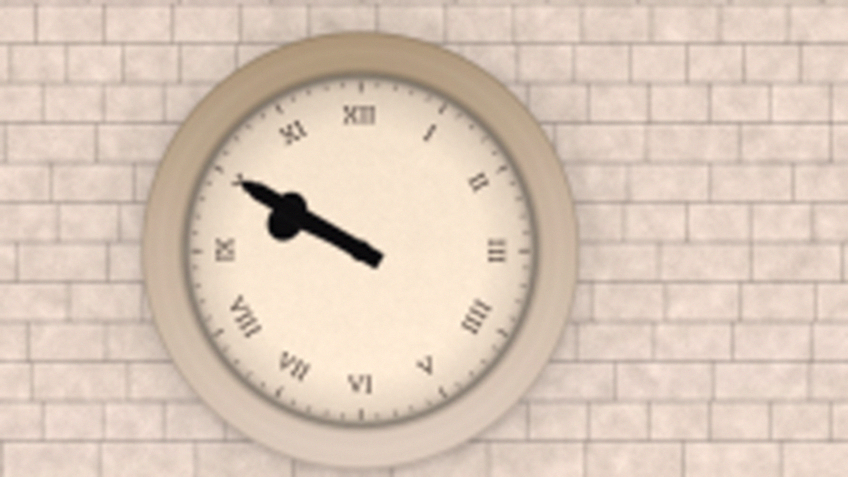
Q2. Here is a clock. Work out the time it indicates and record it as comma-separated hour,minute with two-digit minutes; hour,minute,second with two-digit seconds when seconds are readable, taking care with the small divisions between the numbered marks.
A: 9,50
